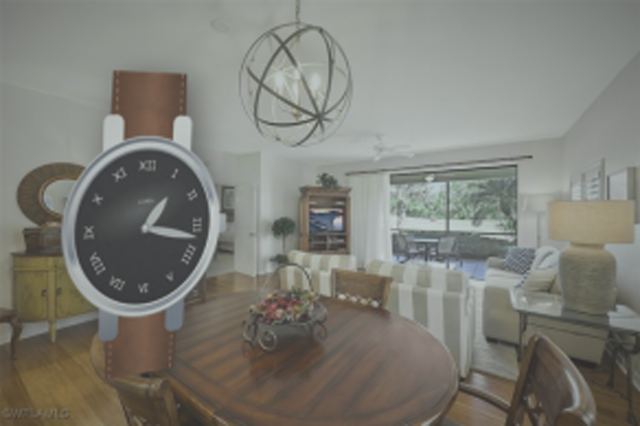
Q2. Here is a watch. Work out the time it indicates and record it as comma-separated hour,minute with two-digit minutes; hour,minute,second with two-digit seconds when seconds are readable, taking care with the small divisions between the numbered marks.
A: 1,17
